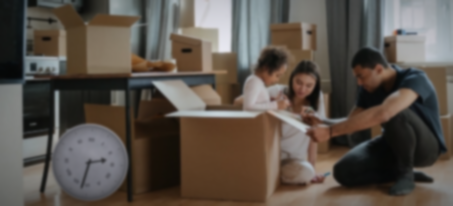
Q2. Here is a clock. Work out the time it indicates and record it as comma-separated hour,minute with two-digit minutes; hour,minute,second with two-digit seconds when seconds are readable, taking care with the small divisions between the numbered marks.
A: 2,32
